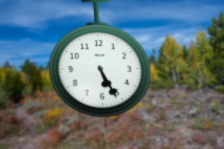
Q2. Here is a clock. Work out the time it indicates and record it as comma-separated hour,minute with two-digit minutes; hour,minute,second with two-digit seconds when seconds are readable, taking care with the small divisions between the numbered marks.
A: 5,26
